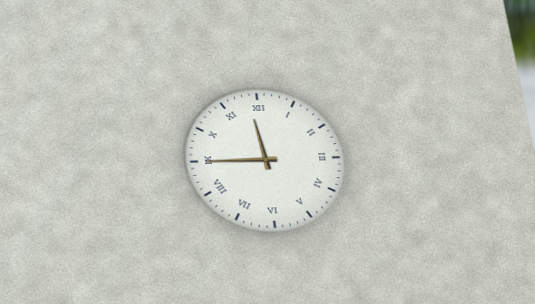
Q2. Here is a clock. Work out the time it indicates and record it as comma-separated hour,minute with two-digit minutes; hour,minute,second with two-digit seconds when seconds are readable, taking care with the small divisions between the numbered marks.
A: 11,45
